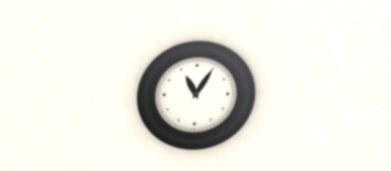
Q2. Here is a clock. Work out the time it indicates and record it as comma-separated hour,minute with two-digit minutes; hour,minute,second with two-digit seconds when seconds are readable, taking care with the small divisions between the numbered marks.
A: 11,05
